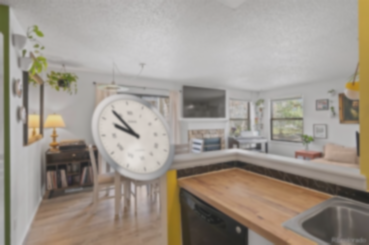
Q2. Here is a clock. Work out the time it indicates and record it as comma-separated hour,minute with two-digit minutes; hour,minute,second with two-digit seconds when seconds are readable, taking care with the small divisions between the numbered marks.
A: 9,54
